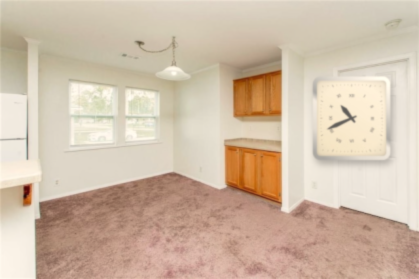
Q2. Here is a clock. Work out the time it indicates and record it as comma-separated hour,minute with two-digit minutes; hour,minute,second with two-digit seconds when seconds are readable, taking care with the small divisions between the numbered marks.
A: 10,41
